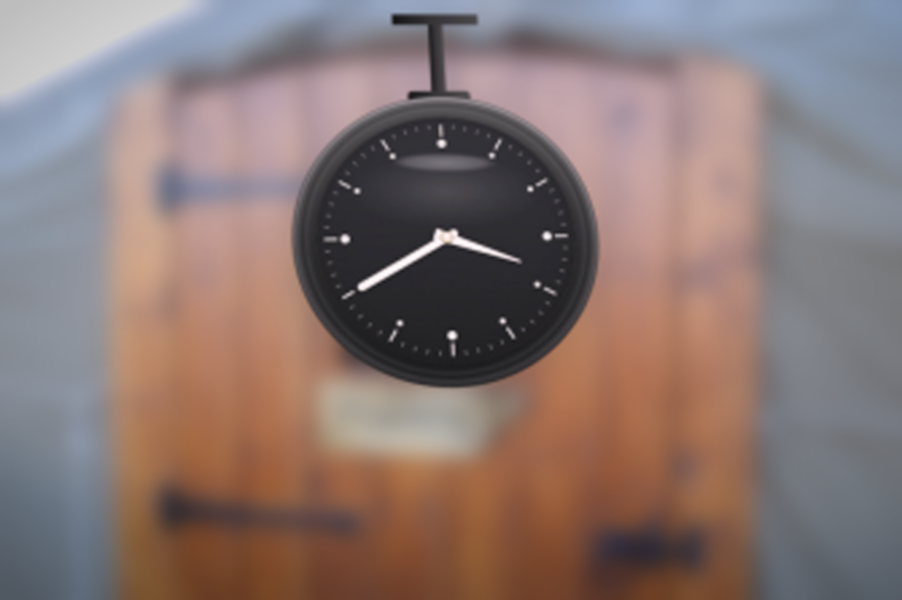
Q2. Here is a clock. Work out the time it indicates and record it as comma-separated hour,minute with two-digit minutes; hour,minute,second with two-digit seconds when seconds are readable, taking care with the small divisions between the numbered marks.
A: 3,40
